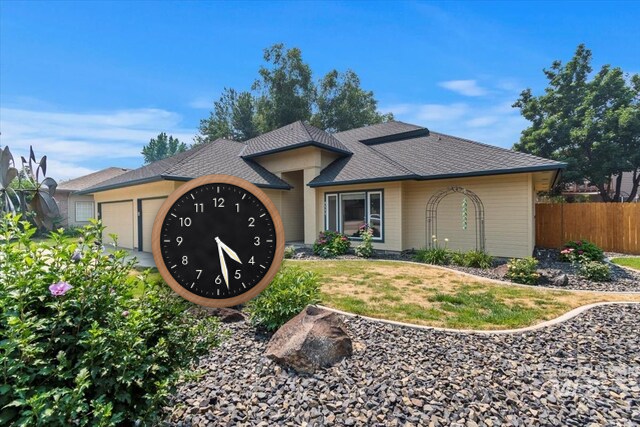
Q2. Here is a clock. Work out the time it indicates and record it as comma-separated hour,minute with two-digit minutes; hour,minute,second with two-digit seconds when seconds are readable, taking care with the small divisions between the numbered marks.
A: 4,28
